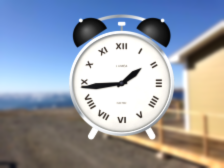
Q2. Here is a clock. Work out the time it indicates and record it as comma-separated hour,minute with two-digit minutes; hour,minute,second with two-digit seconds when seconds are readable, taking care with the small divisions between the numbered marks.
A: 1,44
